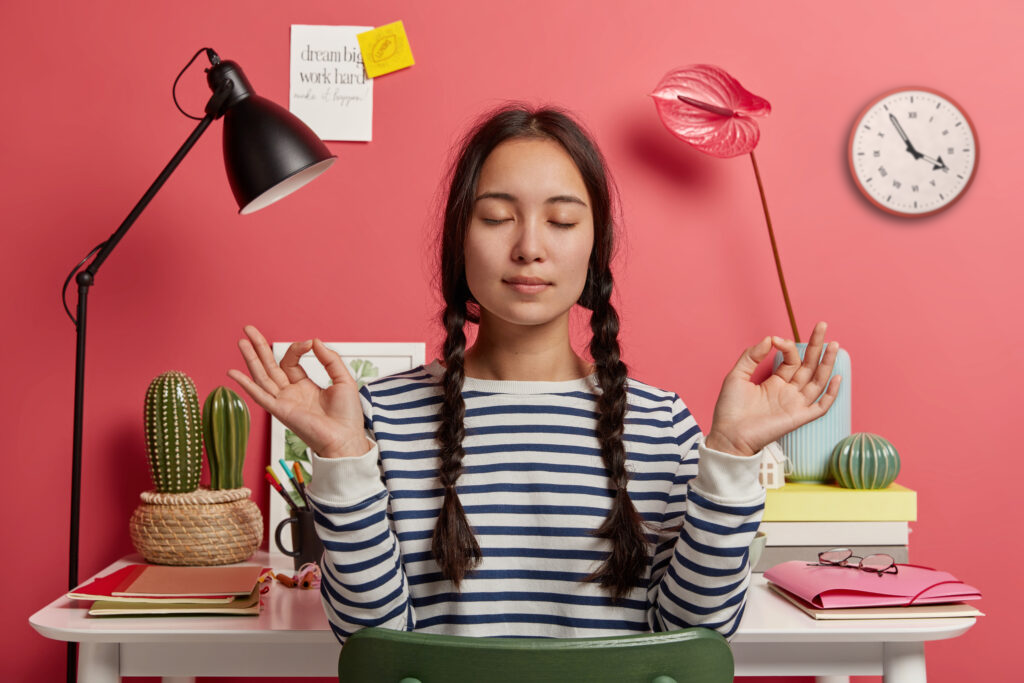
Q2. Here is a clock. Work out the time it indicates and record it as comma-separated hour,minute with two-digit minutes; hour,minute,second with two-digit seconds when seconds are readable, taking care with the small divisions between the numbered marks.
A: 3,55
